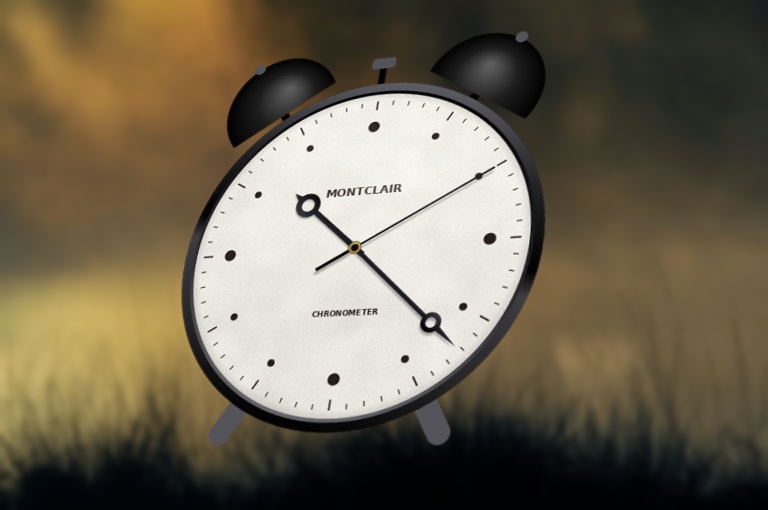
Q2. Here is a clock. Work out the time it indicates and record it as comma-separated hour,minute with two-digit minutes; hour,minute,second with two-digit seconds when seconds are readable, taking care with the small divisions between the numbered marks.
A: 10,22,10
